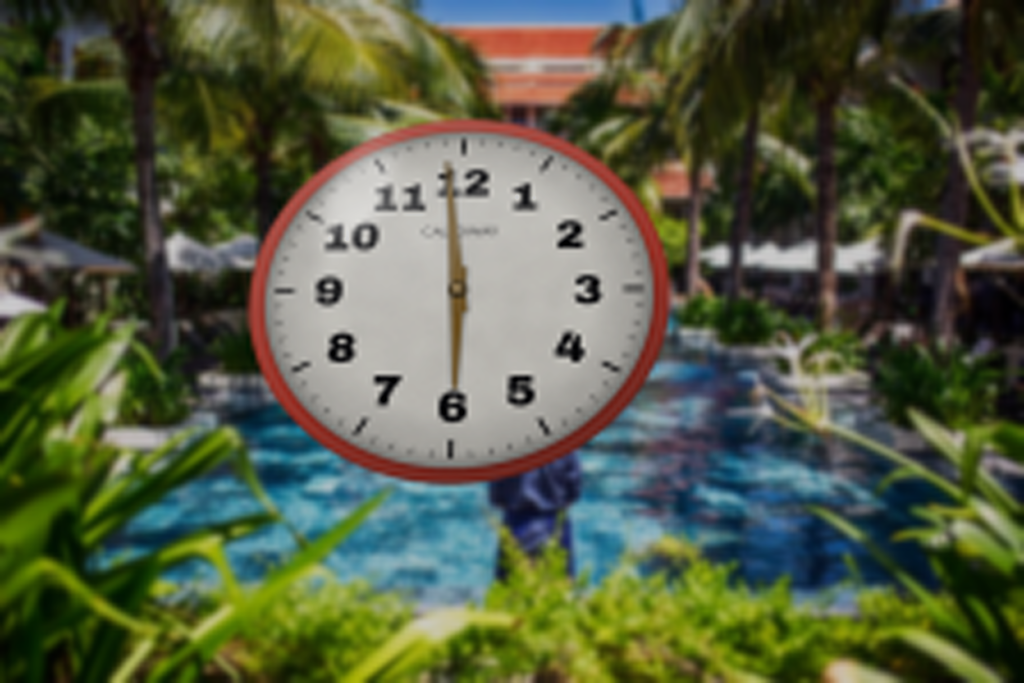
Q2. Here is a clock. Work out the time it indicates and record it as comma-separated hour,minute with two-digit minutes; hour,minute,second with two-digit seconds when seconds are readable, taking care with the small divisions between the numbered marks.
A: 5,59
